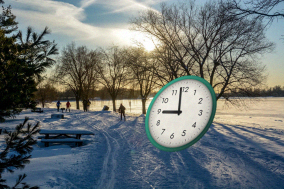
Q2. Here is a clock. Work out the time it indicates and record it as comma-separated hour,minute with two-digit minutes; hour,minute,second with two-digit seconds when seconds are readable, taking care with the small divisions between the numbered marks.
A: 8,58
